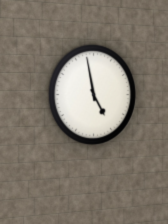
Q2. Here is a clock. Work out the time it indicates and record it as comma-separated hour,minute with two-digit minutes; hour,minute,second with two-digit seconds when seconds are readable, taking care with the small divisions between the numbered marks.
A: 4,58
